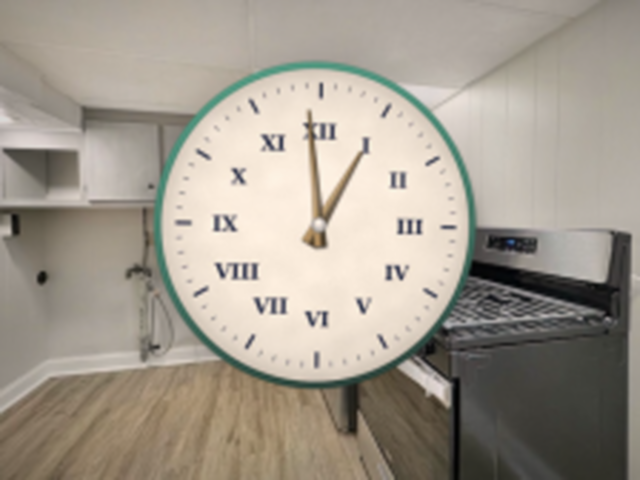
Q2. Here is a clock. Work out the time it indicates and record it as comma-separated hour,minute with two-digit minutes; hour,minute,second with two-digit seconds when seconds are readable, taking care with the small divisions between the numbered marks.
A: 12,59
